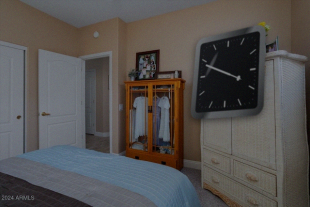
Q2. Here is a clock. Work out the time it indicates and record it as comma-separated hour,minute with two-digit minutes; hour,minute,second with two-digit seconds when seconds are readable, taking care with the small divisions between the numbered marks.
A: 3,49
